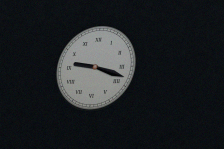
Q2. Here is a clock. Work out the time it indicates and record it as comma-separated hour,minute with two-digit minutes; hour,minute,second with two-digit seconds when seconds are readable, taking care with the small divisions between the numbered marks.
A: 9,18
